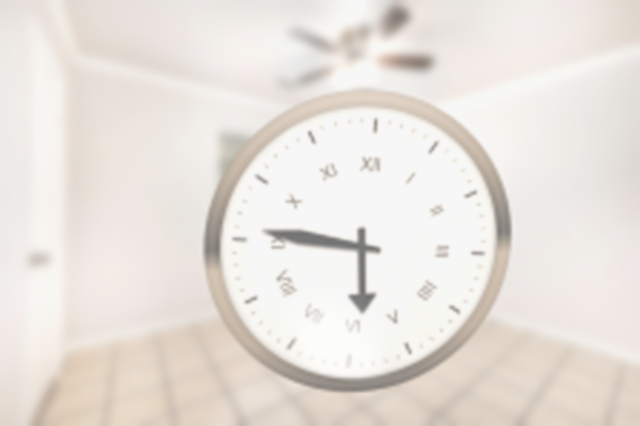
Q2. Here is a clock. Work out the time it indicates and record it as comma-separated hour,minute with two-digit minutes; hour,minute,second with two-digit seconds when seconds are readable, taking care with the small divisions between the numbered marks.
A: 5,46
